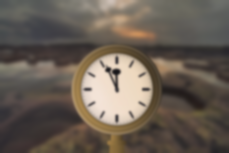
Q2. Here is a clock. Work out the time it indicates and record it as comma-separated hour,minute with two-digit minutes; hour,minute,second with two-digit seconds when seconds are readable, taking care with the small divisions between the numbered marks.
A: 11,56
